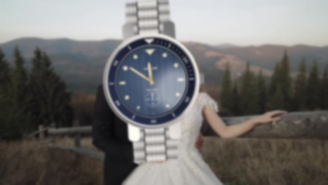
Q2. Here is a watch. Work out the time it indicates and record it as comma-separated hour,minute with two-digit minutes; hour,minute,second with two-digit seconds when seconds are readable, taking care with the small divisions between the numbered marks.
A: 11,51
